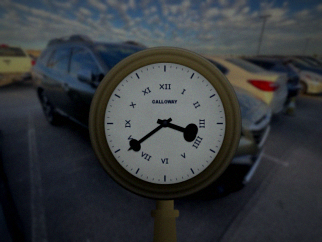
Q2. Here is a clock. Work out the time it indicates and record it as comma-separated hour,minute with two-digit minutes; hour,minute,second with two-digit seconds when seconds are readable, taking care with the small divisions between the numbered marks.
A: 3,39
